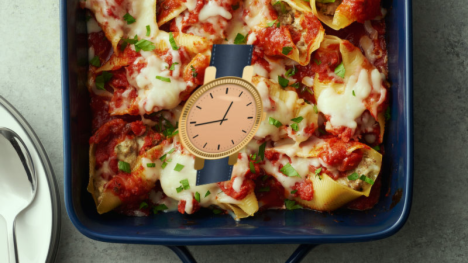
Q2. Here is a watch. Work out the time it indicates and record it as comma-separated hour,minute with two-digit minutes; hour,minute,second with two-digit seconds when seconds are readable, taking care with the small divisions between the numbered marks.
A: 12,44
